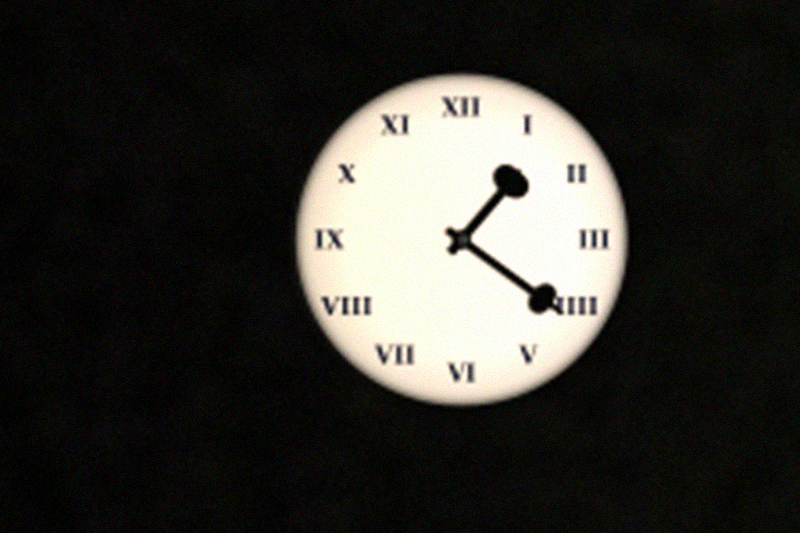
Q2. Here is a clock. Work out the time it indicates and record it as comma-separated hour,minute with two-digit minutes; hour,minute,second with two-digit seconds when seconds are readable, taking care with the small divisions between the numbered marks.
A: 1,21
